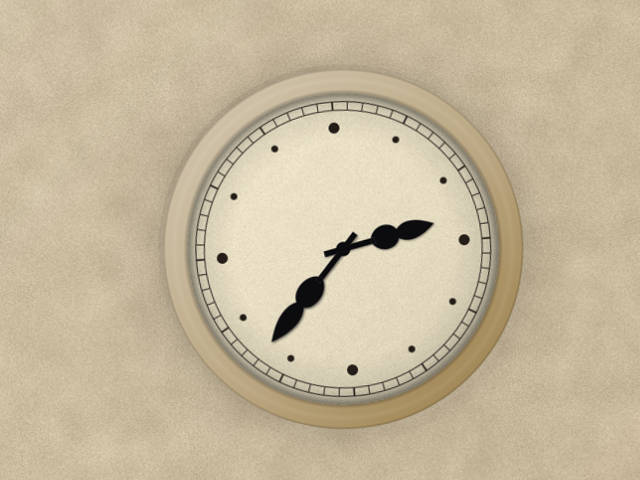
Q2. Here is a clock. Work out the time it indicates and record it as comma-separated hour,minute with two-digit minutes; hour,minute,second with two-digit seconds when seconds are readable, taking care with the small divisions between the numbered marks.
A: 2,37
